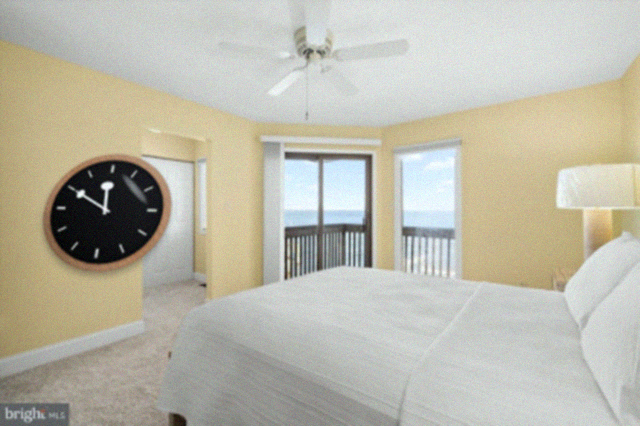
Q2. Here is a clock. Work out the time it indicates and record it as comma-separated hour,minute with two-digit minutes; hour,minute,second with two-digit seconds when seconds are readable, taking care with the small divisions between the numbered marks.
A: 11,50
